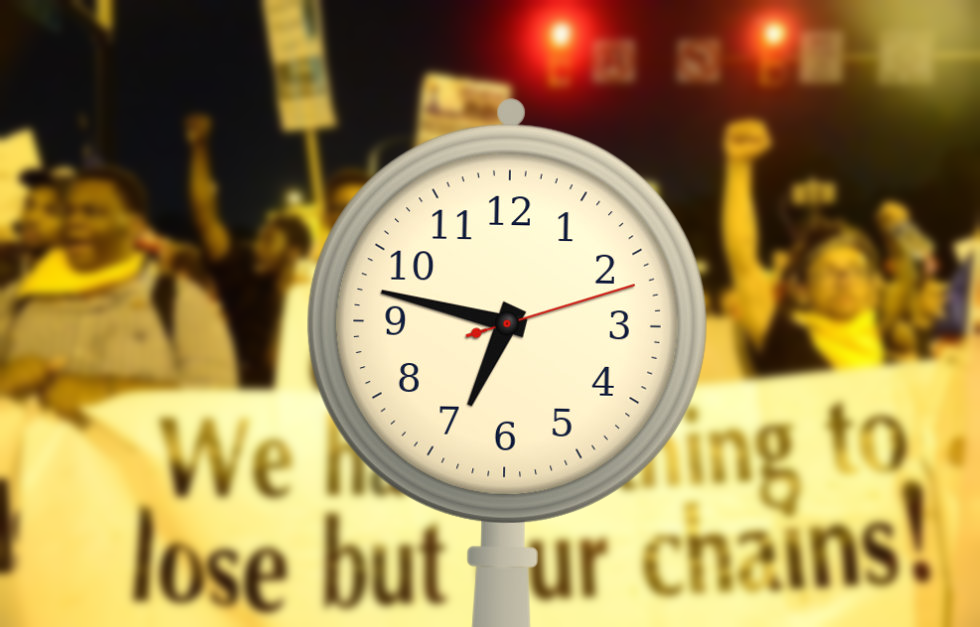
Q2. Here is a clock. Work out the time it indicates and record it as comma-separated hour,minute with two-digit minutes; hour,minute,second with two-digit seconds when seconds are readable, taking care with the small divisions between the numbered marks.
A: 6,47,12
